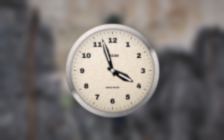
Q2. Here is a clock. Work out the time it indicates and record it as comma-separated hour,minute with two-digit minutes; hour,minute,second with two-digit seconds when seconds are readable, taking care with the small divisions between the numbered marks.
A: 3,57
